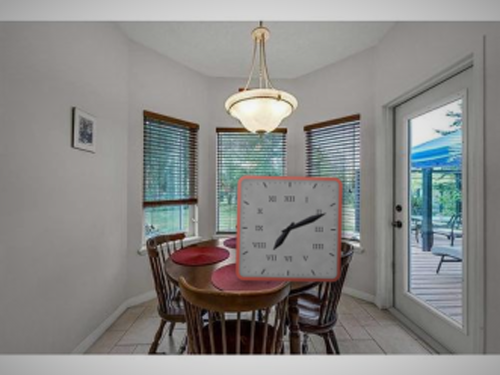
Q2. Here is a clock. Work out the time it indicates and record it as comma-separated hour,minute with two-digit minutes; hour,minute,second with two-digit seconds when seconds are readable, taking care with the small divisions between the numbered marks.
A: 7,11
